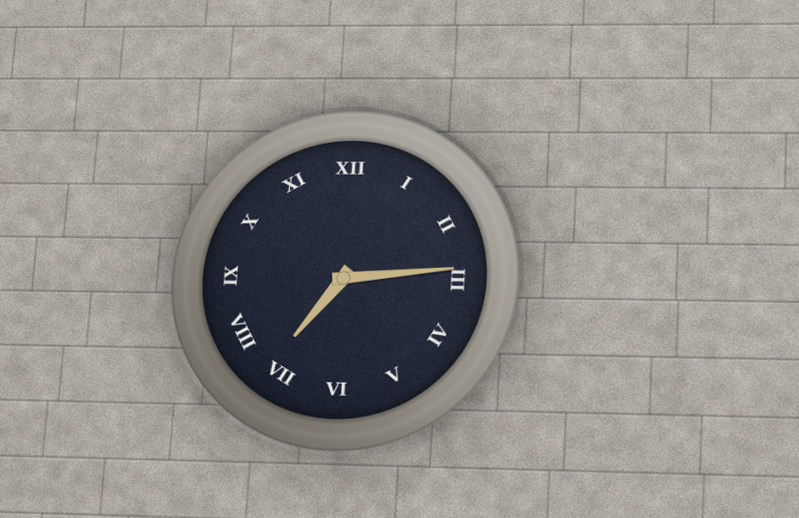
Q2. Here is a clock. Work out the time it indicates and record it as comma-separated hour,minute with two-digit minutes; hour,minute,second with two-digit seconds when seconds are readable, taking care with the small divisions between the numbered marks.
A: 7,14
